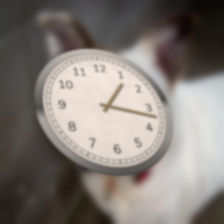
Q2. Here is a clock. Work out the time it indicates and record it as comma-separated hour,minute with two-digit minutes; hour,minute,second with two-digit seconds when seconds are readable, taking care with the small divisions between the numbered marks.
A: 1,17
